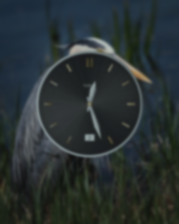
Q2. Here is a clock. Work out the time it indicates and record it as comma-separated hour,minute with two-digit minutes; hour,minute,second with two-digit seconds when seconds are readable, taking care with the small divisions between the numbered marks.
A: 12,27
